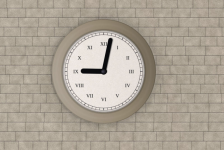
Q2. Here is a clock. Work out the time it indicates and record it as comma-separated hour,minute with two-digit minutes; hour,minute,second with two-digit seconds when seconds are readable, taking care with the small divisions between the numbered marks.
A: 9,02
